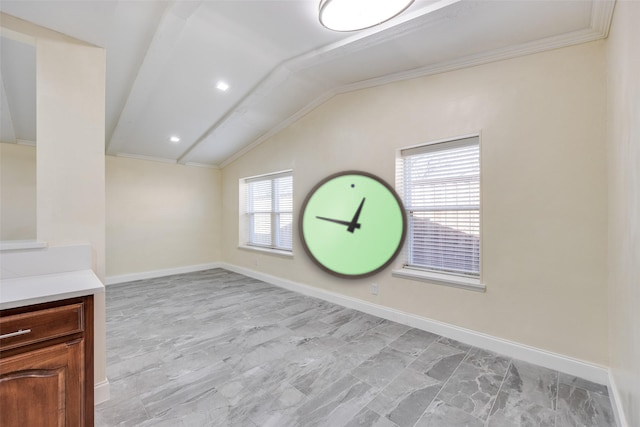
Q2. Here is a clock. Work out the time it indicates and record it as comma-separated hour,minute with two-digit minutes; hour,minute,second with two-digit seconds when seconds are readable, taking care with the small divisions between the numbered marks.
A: 12,47
